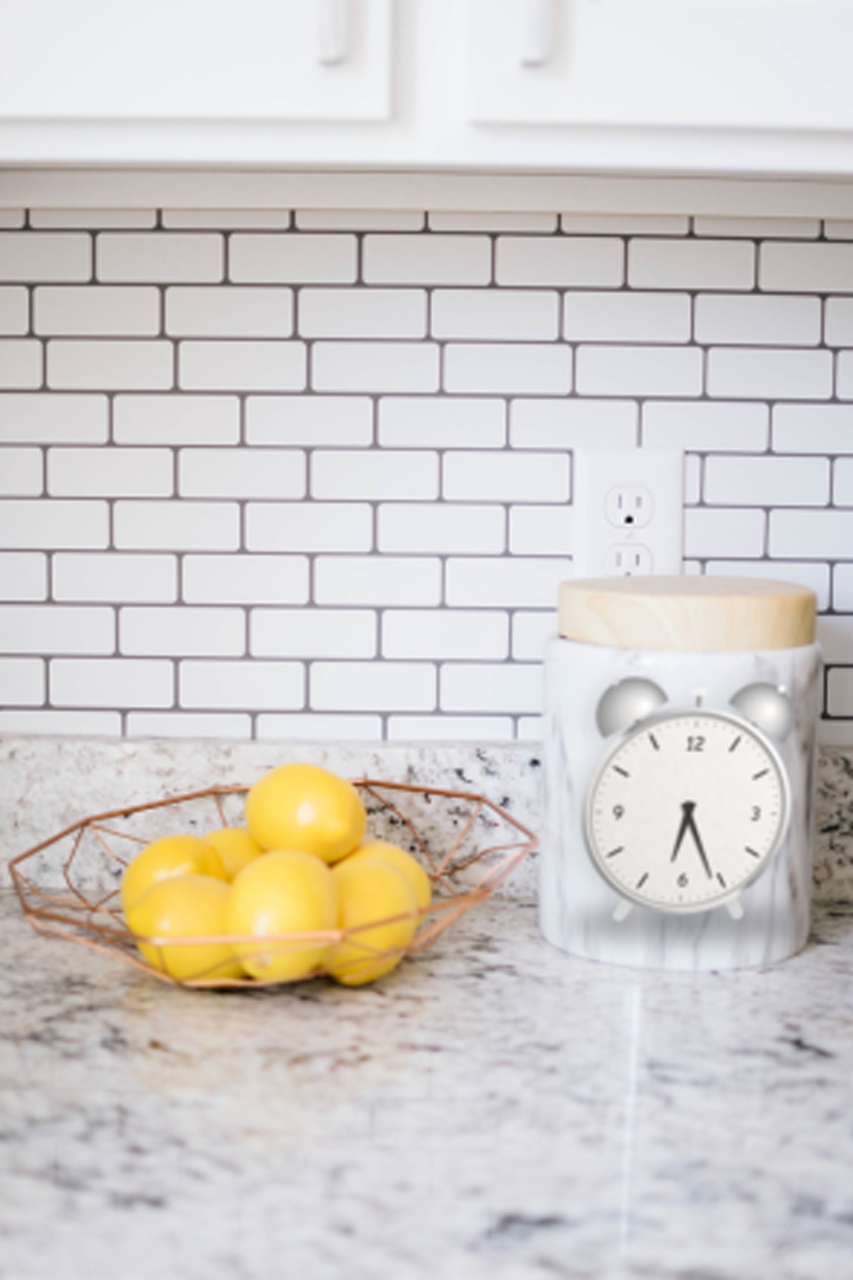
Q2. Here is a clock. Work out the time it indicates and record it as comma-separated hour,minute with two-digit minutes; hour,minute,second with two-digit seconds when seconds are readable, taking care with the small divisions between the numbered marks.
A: 6,26
